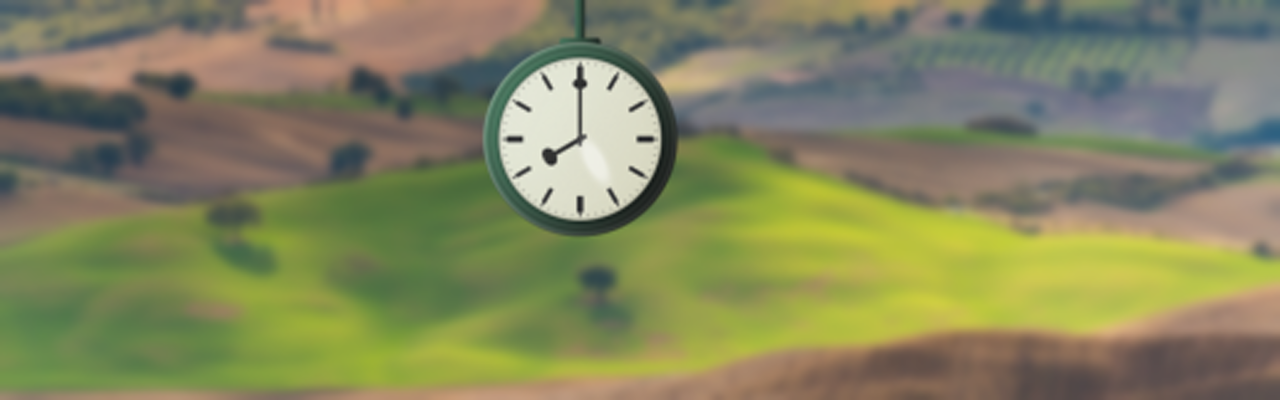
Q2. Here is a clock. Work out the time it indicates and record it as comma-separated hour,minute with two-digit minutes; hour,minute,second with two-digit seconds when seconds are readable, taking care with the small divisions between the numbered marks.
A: 8,00
